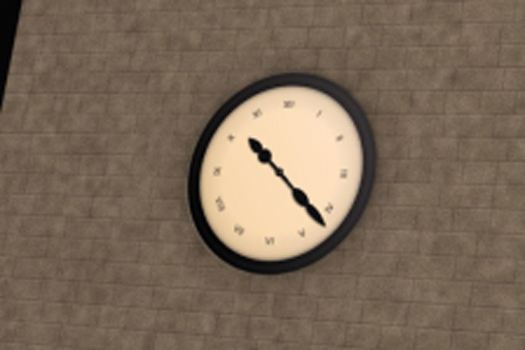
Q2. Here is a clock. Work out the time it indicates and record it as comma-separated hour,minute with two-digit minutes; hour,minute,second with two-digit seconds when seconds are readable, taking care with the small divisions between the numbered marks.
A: 10,22
